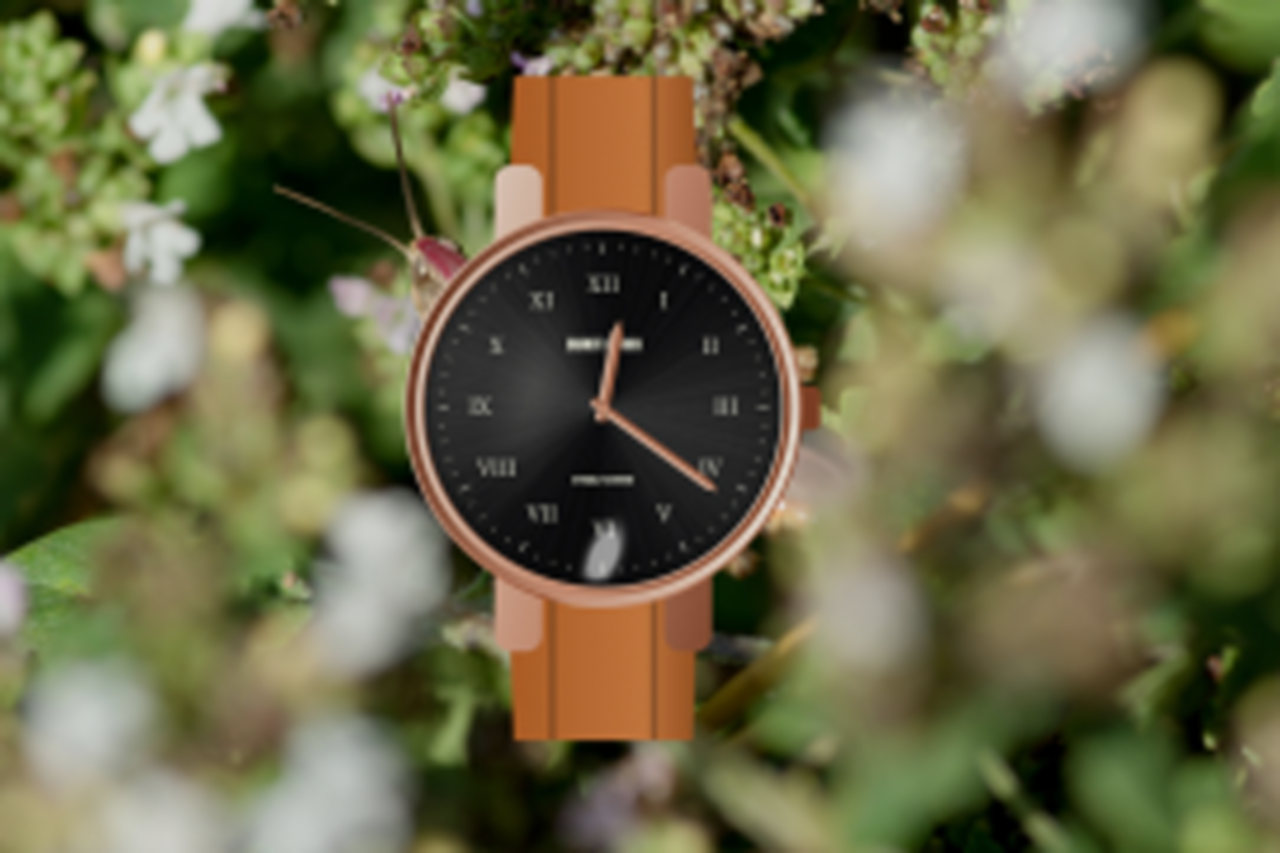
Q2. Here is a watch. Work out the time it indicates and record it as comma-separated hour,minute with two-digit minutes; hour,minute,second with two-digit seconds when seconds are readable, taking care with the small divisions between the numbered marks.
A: 12,21
